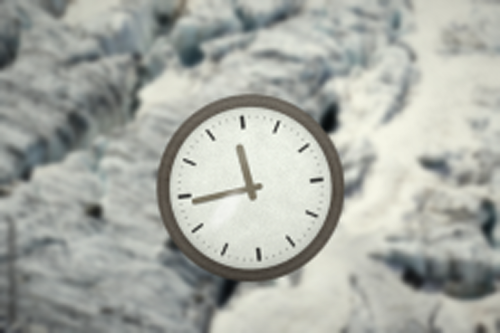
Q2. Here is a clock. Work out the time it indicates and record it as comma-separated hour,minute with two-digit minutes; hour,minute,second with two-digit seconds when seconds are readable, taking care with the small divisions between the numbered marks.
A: 11,44
